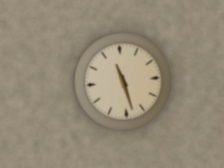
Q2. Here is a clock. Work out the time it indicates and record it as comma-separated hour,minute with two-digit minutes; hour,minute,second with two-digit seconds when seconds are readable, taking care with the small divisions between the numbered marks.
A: 11,28
